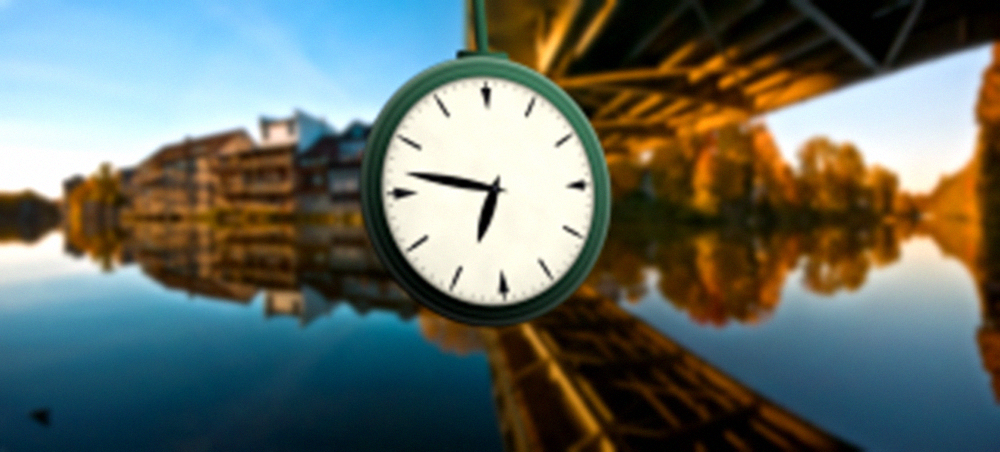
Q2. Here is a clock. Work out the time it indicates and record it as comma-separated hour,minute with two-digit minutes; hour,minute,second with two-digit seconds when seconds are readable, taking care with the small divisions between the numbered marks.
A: 6,47
